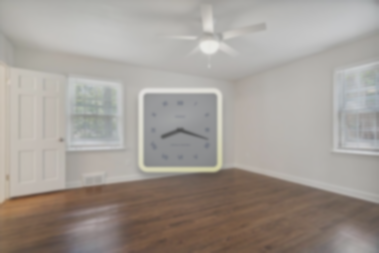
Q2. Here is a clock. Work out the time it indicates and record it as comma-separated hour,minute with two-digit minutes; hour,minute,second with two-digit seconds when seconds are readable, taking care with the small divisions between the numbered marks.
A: 8,18
